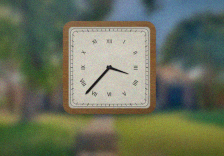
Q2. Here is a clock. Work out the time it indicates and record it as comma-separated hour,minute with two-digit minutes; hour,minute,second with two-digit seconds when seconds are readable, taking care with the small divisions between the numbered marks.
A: 3,37
